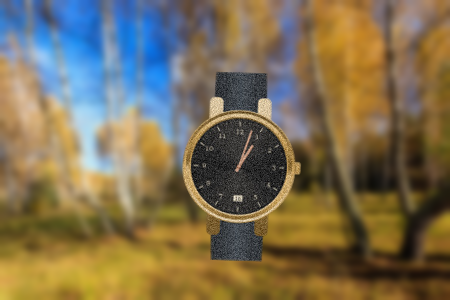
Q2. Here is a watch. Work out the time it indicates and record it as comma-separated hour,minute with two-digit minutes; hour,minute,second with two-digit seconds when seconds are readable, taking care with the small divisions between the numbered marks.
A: 1,03
